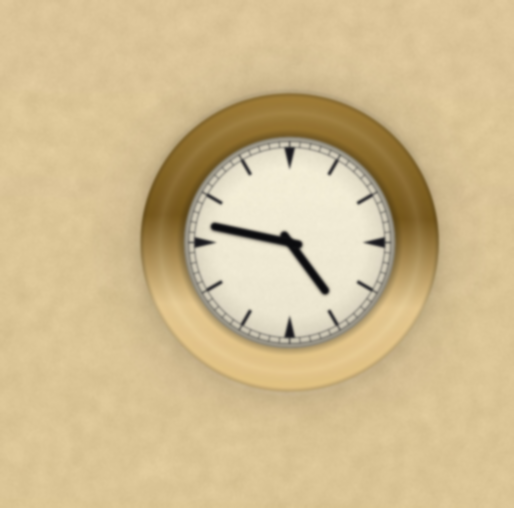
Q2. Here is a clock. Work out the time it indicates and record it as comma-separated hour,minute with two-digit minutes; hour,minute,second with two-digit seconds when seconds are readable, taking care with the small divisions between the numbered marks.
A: 4,47
